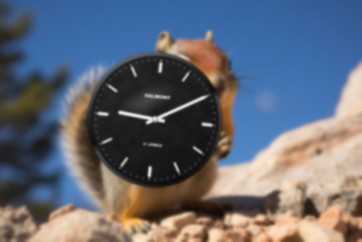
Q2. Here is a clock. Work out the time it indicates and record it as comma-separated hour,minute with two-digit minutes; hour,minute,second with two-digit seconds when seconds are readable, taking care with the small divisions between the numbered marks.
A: 9,10
